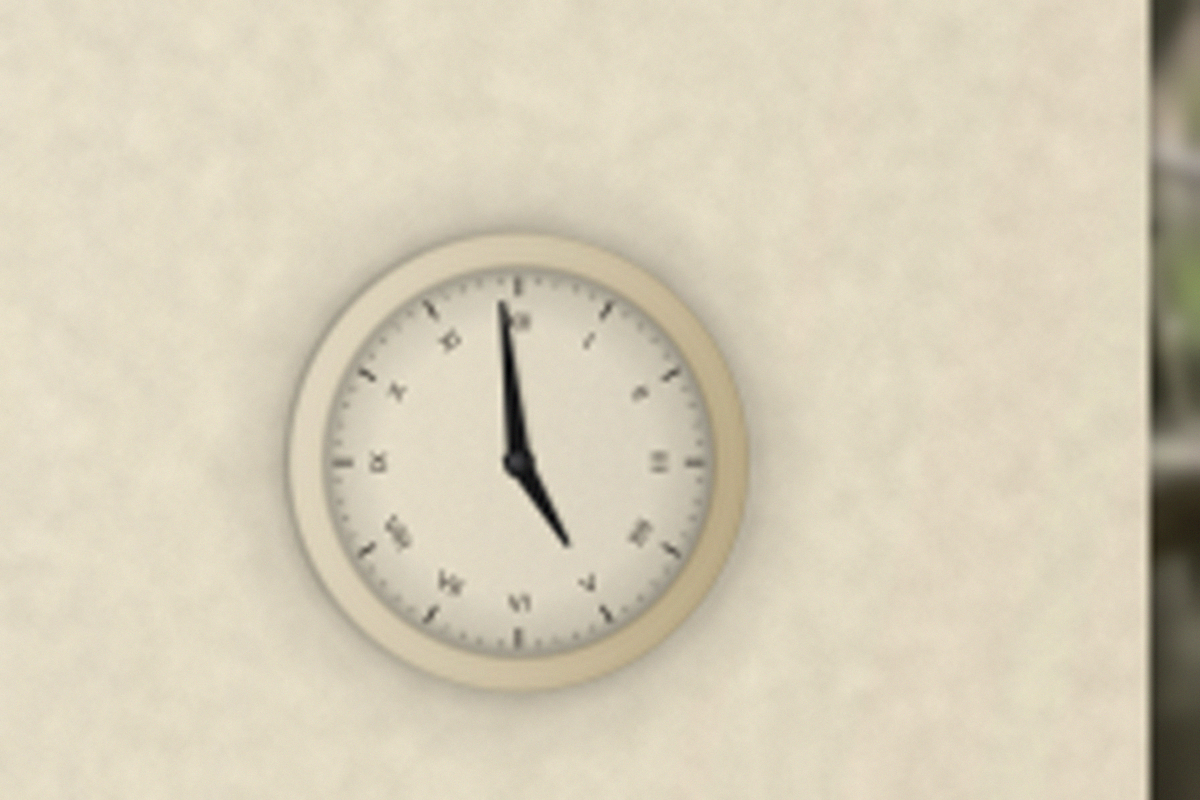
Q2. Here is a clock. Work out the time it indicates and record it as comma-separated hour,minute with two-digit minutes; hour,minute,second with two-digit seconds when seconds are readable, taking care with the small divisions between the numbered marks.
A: 4,59
